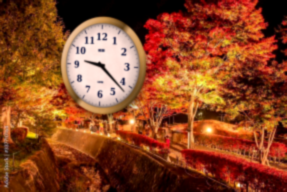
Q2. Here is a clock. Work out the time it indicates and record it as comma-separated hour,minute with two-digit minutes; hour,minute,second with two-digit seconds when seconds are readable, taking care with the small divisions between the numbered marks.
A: 9,22
